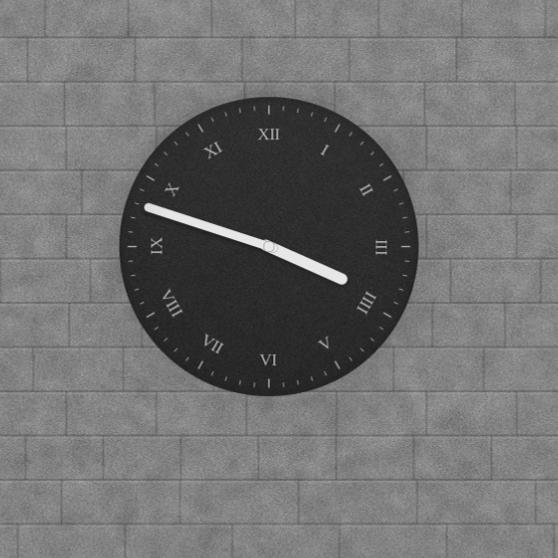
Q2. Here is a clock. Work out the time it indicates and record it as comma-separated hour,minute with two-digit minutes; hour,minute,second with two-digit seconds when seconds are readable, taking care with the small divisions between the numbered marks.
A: 3,48
